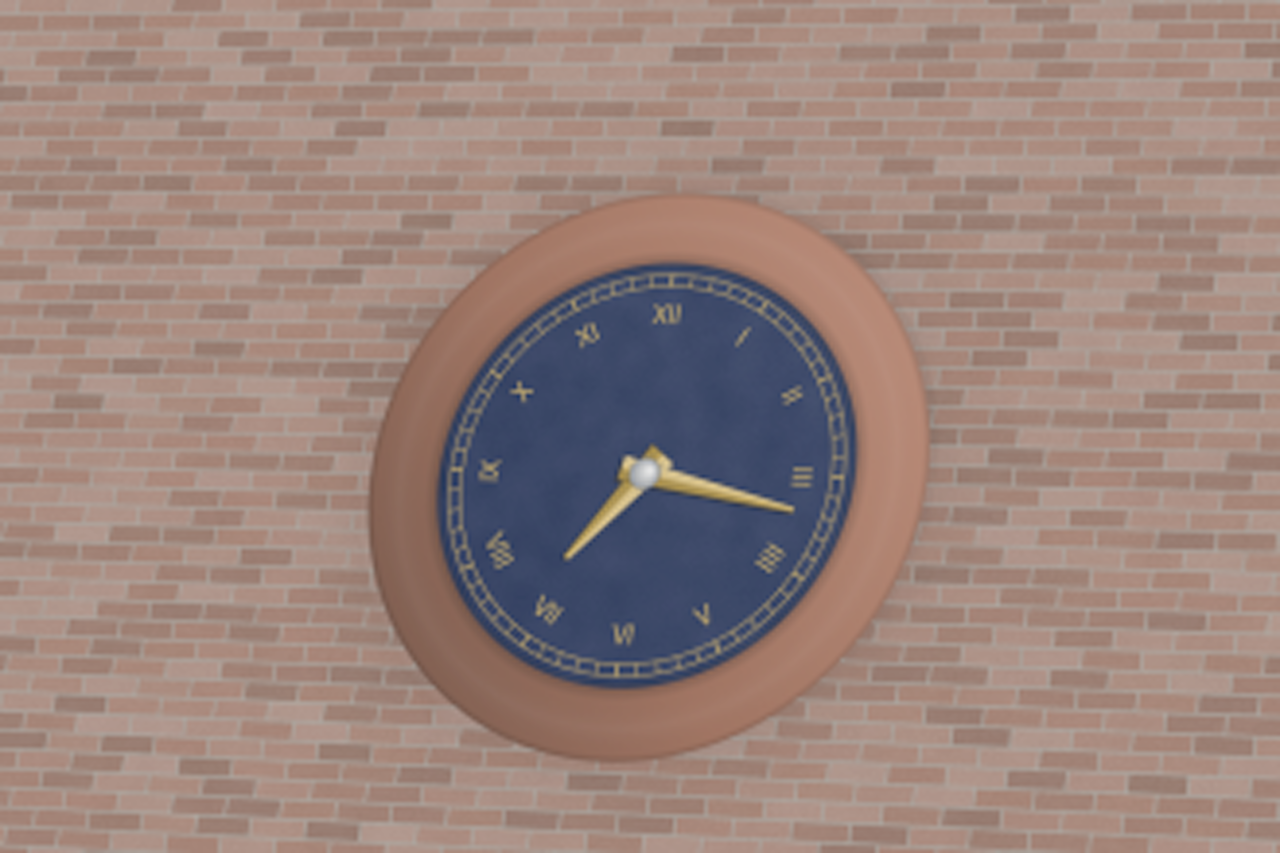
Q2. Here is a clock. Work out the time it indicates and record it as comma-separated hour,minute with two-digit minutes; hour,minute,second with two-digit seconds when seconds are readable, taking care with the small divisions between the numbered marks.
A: 7,17
